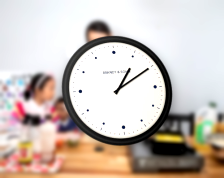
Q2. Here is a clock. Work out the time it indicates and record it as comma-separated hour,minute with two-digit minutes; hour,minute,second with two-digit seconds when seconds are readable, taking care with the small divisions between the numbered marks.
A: 1,10
